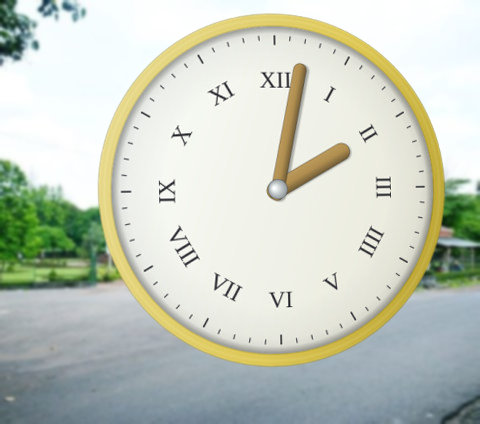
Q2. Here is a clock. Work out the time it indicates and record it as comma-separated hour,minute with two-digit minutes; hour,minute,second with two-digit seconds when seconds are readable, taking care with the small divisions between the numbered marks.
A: 2,02
